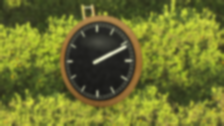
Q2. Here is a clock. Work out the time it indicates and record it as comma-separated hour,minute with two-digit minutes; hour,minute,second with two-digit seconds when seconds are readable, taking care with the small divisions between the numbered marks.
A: 2,11
